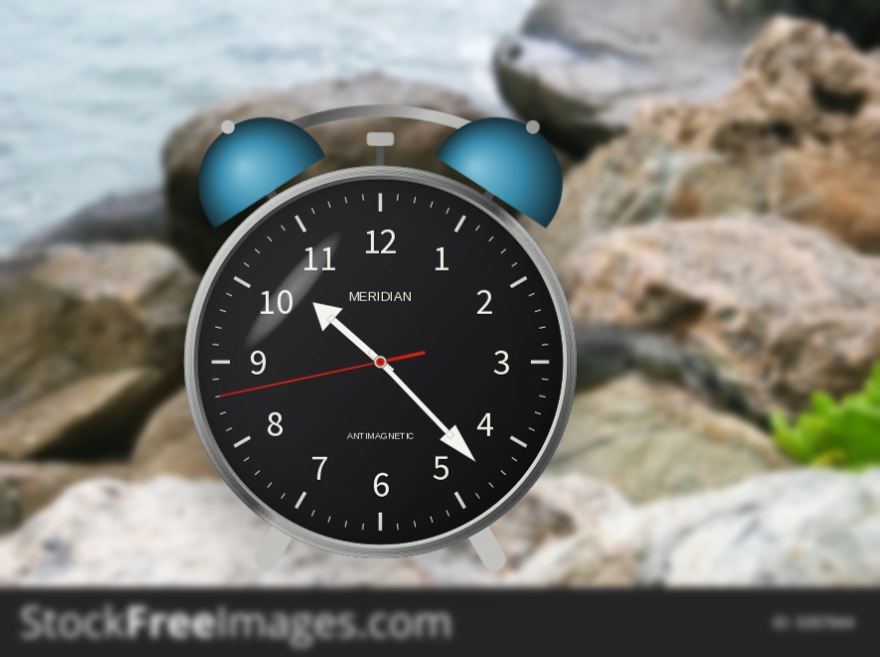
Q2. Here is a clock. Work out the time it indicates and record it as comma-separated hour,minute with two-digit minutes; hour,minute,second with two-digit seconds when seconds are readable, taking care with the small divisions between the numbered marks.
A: 10,22,43
